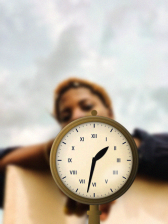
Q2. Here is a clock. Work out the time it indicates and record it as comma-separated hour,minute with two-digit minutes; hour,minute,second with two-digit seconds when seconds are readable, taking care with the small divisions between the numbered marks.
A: 1,32
